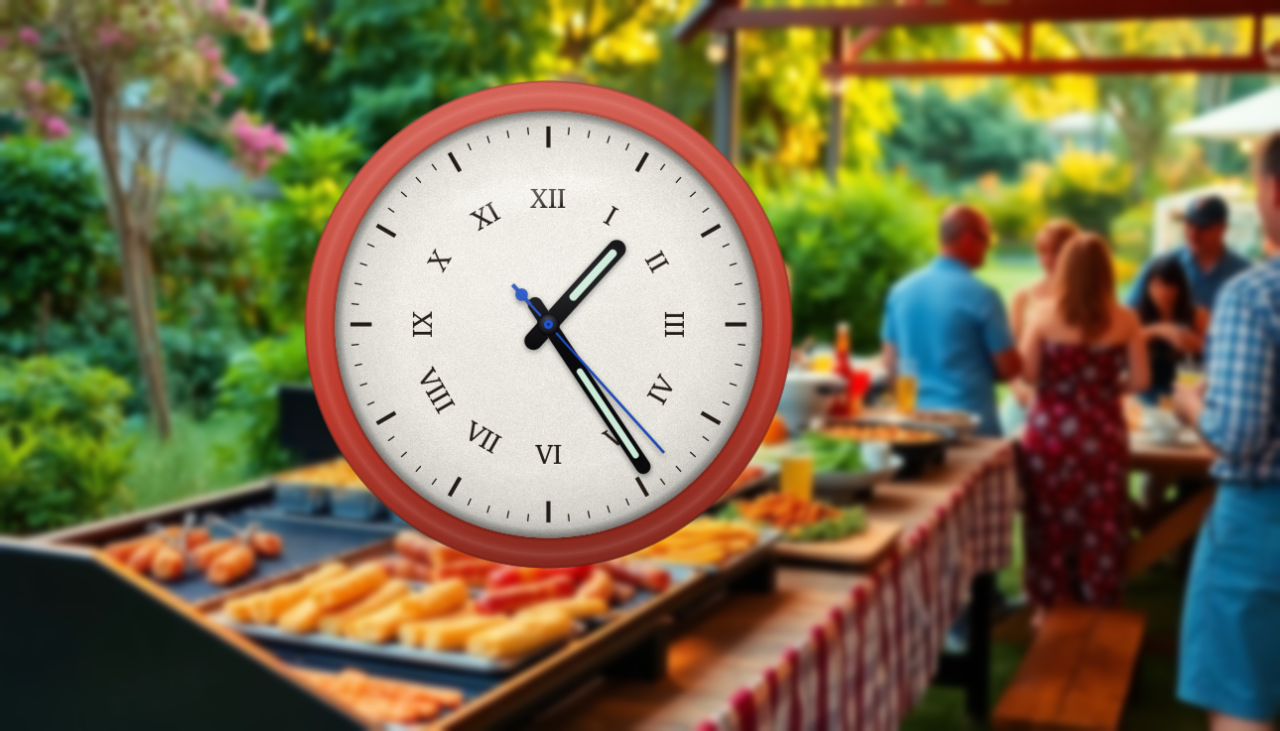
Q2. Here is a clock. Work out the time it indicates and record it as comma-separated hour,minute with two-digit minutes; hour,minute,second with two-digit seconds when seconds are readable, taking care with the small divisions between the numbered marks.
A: 1,24,23
